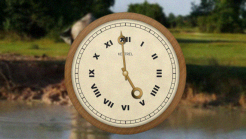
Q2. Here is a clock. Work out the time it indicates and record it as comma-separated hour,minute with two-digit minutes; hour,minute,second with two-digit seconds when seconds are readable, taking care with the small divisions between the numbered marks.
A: 4,59
